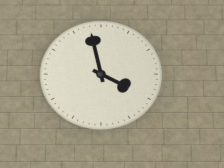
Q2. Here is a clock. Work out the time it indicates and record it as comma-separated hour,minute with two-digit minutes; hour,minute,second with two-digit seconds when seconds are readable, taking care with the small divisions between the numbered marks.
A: 3,58
